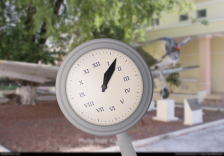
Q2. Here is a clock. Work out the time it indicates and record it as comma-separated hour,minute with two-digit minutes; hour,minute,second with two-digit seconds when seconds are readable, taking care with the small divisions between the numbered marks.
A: 1,07
